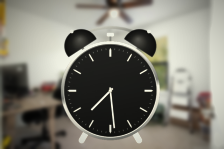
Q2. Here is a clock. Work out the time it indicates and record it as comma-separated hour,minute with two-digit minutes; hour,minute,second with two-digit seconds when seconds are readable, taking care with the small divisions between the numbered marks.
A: 7,29
